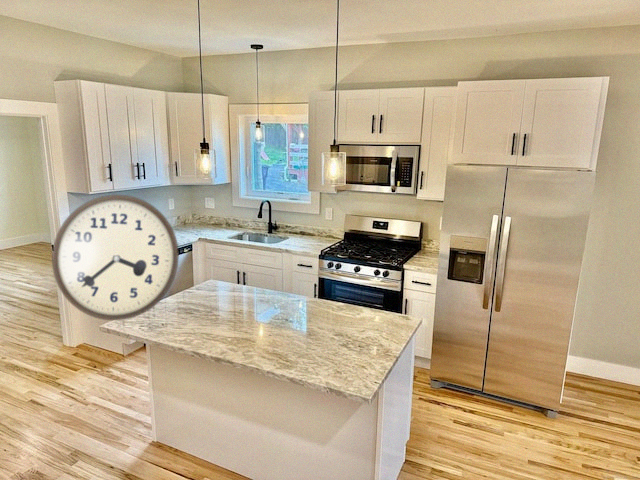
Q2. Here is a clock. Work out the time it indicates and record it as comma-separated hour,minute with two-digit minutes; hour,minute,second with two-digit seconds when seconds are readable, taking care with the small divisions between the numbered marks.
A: 3,38
